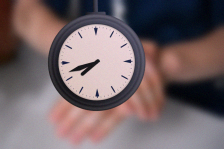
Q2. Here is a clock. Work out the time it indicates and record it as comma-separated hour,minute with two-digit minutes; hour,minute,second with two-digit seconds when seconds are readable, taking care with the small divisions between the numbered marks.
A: 7,42
